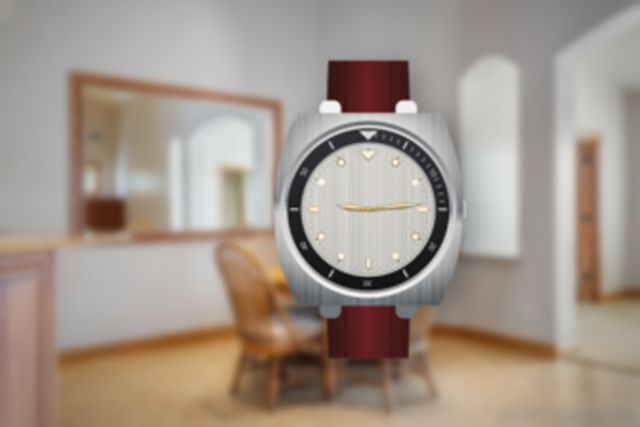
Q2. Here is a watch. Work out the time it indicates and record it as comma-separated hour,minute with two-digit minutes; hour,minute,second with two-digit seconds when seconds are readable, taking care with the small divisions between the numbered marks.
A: 9,14
